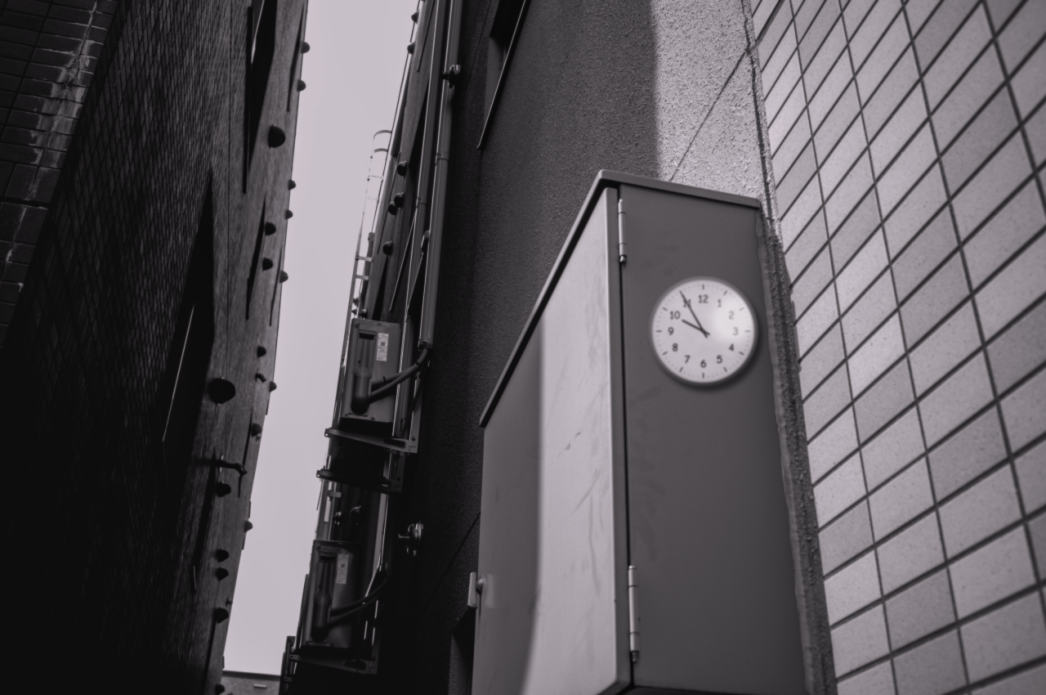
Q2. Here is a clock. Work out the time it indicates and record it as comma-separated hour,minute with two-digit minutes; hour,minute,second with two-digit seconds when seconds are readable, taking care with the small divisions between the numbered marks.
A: 9,55
